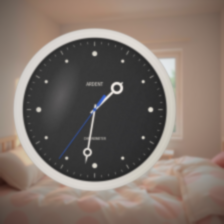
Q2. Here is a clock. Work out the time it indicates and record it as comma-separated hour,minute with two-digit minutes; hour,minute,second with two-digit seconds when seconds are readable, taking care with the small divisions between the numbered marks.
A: 1,31,36
